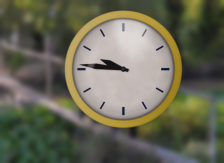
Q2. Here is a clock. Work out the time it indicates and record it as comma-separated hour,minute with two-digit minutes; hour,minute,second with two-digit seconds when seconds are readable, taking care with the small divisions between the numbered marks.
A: 9,46
